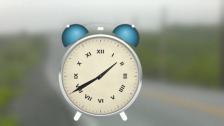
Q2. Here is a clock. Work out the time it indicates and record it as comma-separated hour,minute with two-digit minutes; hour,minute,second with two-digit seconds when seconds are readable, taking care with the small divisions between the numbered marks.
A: 1,40
